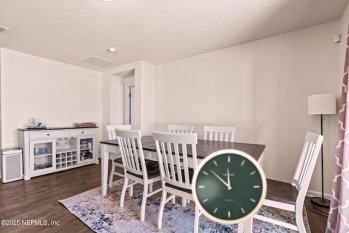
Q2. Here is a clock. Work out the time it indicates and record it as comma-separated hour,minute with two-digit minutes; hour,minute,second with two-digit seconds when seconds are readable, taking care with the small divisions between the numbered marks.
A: 11,52
